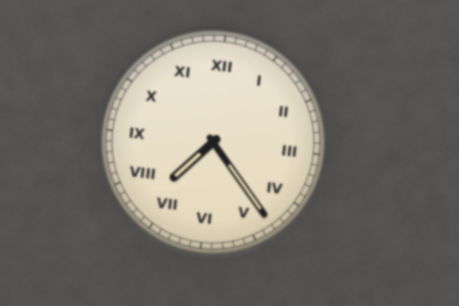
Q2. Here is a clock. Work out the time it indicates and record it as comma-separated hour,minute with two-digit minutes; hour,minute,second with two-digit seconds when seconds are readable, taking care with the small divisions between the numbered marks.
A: 7,23
